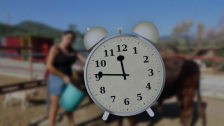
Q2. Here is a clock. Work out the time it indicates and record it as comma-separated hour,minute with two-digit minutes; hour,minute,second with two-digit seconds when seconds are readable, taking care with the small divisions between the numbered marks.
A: 11,46
